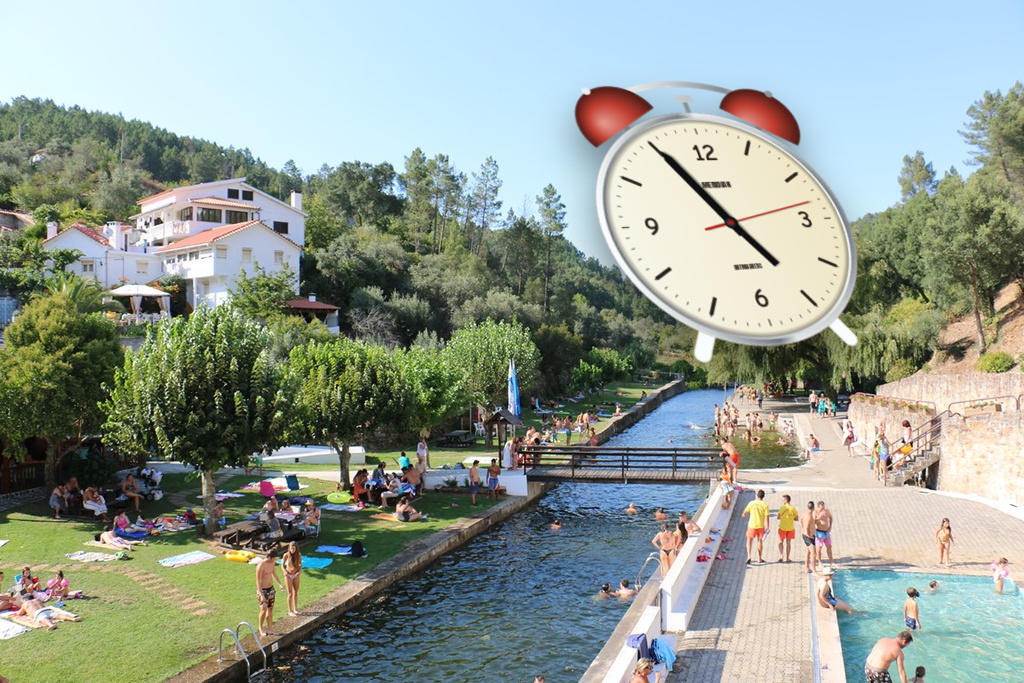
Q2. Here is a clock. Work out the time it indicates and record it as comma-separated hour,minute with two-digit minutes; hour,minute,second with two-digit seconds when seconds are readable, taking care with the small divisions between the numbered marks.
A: 4,55,13
